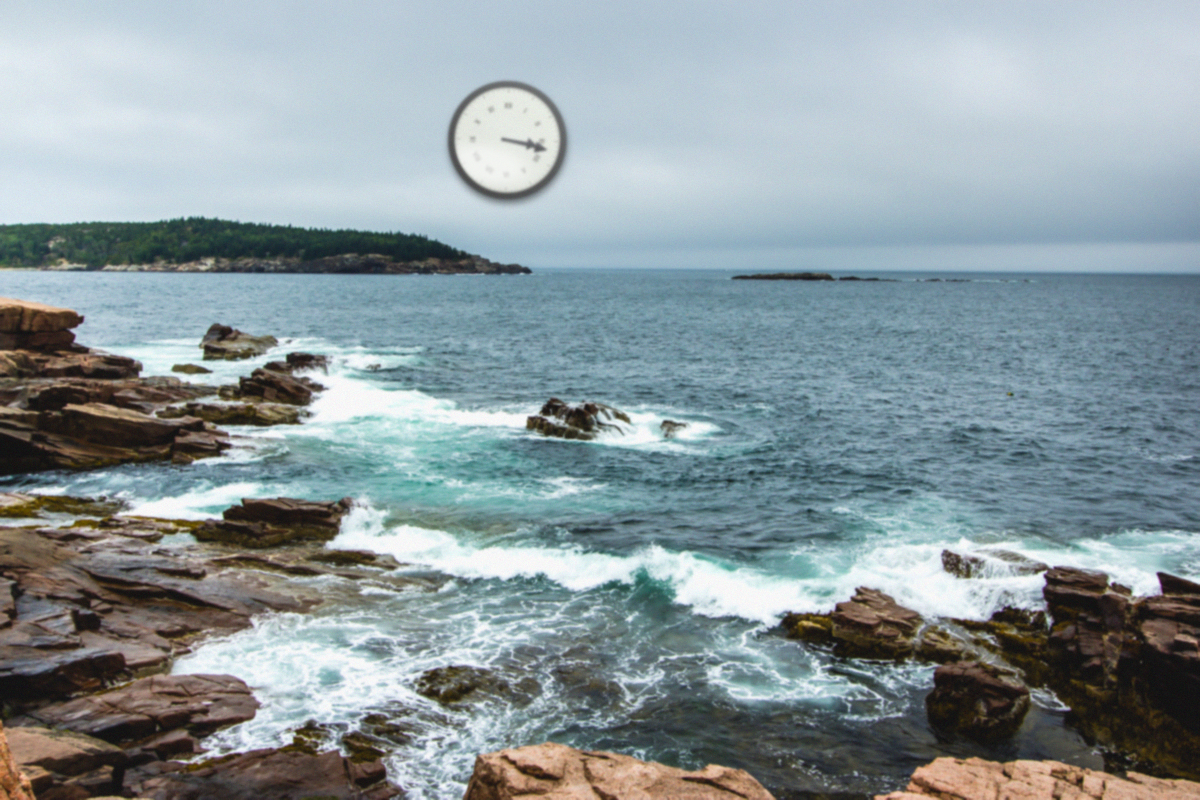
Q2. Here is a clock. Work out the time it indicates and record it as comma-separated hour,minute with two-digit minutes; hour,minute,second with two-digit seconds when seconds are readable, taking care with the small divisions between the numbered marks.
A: 3,17
